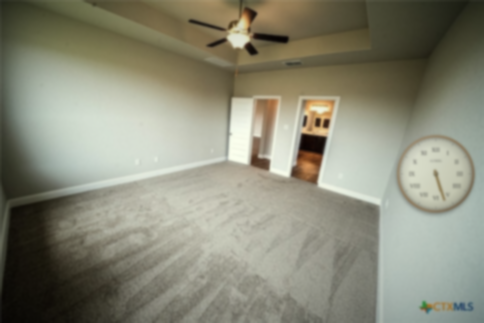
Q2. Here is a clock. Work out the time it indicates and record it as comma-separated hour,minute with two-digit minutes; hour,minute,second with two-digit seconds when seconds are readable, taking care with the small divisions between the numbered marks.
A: 5,27
